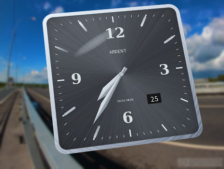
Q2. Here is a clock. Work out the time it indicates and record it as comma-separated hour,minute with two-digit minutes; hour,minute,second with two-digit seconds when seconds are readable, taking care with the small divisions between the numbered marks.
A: 7,36
